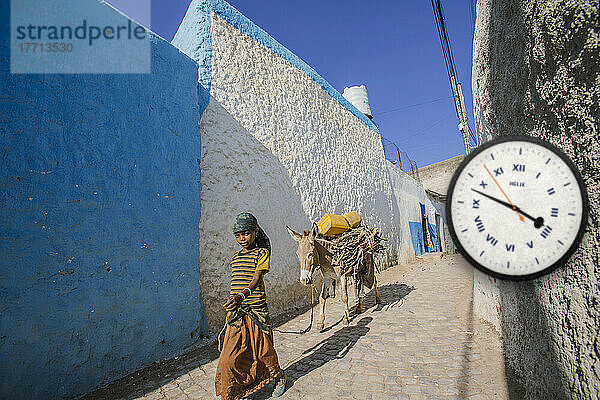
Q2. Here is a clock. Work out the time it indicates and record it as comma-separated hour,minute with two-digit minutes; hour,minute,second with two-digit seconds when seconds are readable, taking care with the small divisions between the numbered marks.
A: 3,47,53
